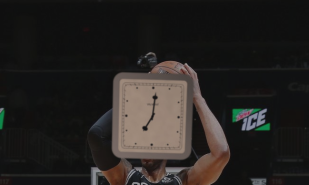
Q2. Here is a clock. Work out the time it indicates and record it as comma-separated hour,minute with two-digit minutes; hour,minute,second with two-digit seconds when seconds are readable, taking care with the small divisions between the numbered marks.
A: 7,01
